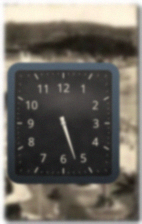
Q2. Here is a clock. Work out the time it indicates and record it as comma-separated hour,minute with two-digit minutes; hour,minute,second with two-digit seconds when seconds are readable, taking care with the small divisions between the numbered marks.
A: 5,27
